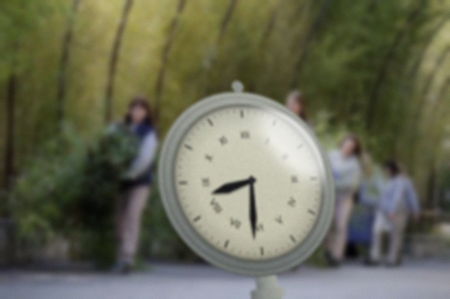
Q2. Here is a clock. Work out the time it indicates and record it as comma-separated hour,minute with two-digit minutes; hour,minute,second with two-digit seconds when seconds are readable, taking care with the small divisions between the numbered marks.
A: 8,31
